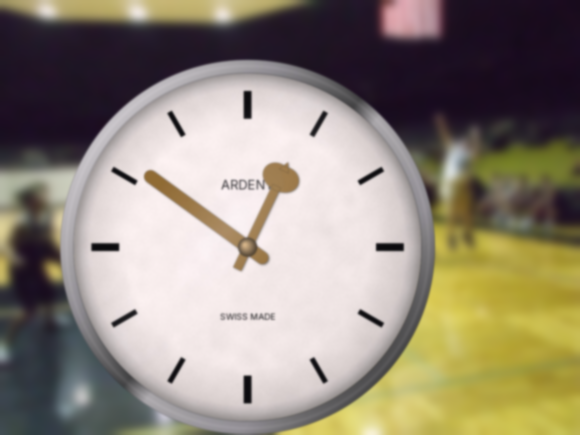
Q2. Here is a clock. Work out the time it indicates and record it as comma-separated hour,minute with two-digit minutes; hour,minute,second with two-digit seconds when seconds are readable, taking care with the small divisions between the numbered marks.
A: 12,51
